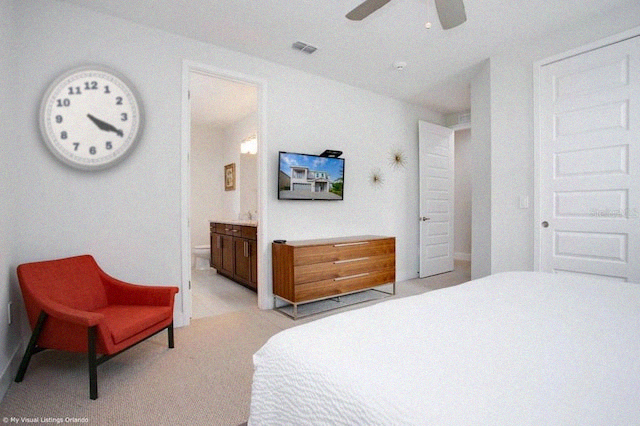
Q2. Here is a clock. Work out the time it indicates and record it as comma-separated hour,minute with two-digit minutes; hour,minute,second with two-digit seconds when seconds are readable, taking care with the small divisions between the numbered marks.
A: 4,20
